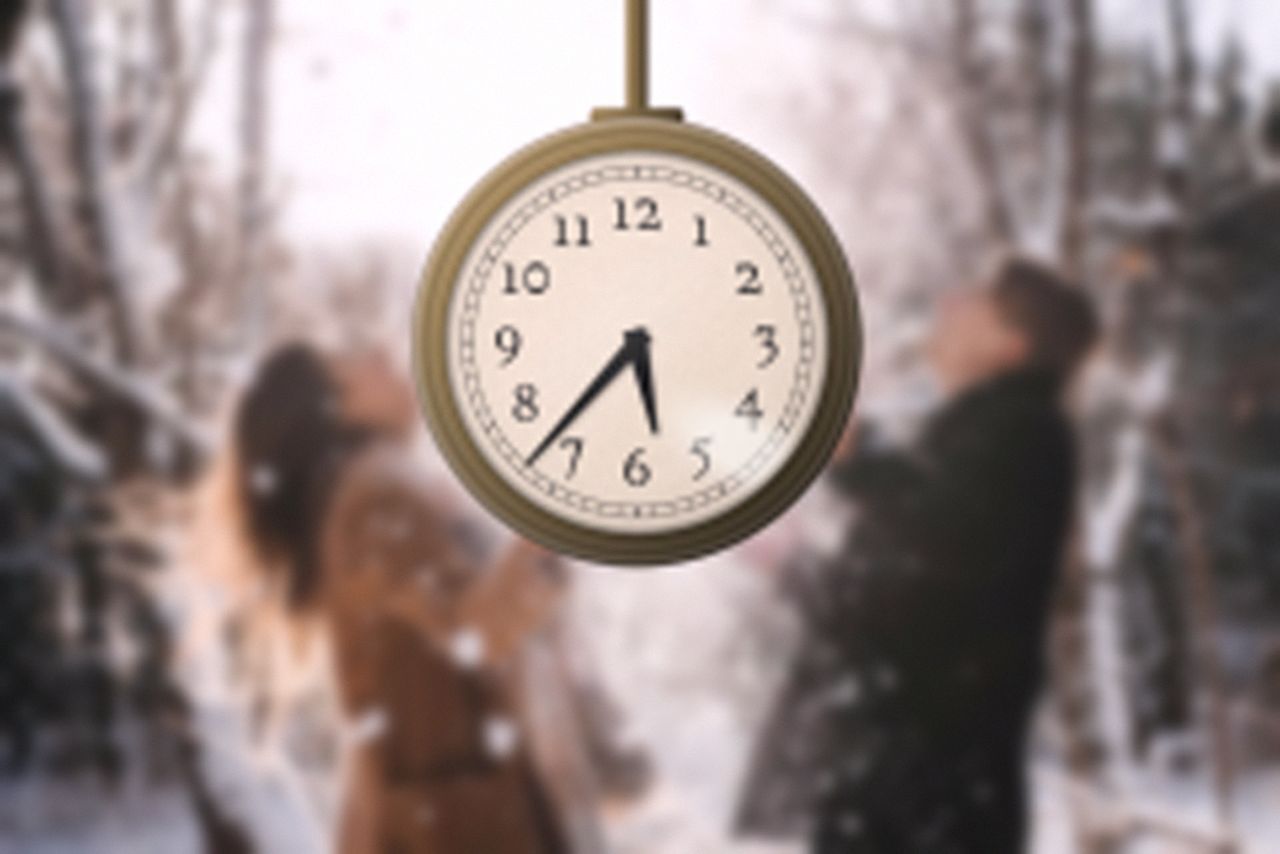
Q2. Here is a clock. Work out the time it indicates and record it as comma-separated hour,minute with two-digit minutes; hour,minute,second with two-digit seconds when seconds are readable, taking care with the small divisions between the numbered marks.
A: 5,37
